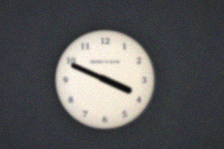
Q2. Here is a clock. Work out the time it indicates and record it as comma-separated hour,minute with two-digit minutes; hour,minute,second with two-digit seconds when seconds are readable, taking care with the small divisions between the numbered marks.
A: 3,49
